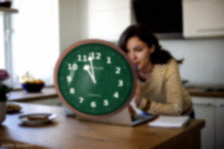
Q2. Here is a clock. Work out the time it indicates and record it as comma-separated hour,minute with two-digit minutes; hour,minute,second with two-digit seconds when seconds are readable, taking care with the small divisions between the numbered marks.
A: 10,58
